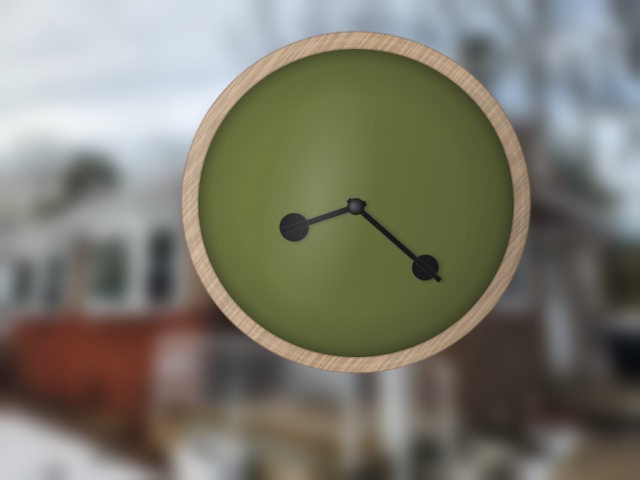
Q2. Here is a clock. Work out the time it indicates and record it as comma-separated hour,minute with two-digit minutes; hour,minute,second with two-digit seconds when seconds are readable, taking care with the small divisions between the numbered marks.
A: 8,22
